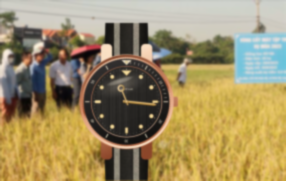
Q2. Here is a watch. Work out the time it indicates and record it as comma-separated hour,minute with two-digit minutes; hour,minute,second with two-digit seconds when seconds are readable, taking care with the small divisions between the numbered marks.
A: 11,16
